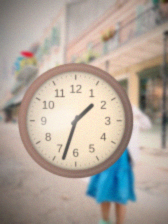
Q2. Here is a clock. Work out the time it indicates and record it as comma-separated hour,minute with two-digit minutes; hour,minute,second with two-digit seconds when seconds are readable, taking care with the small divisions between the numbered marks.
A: 1,33
